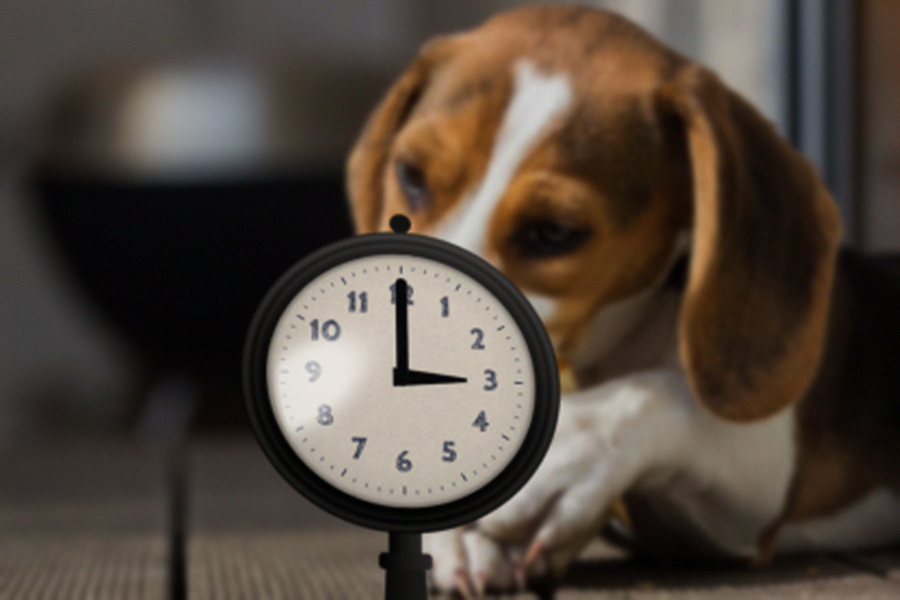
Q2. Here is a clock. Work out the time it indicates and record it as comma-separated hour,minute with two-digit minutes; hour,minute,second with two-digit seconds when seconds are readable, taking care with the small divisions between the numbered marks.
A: 3,00
